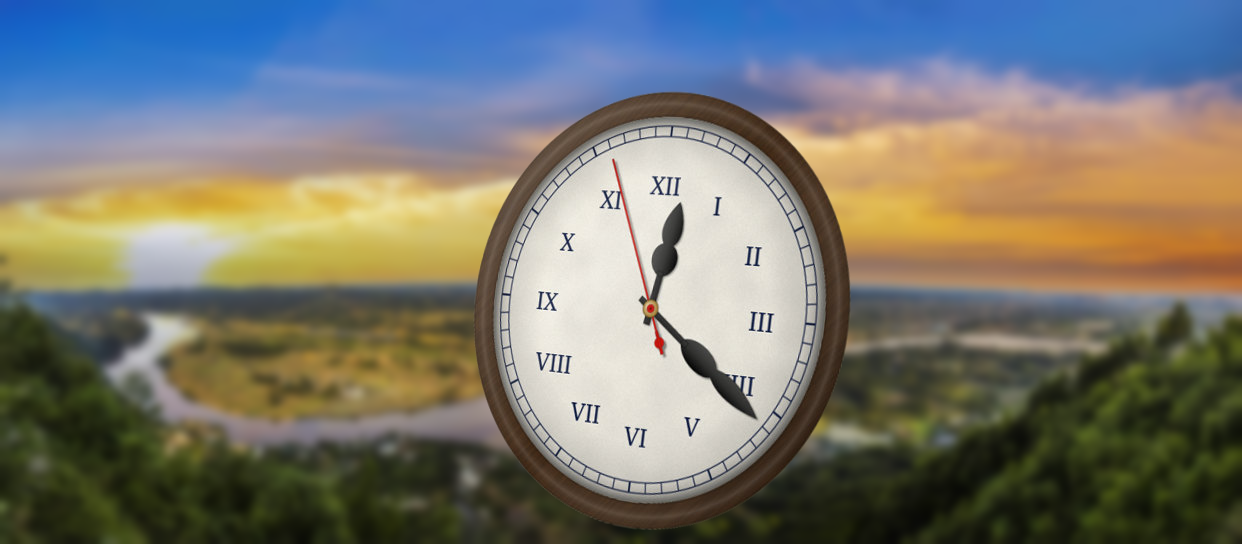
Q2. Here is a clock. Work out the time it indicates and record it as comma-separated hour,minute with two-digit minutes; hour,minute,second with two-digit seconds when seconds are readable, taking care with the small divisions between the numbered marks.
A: 12,20,56
